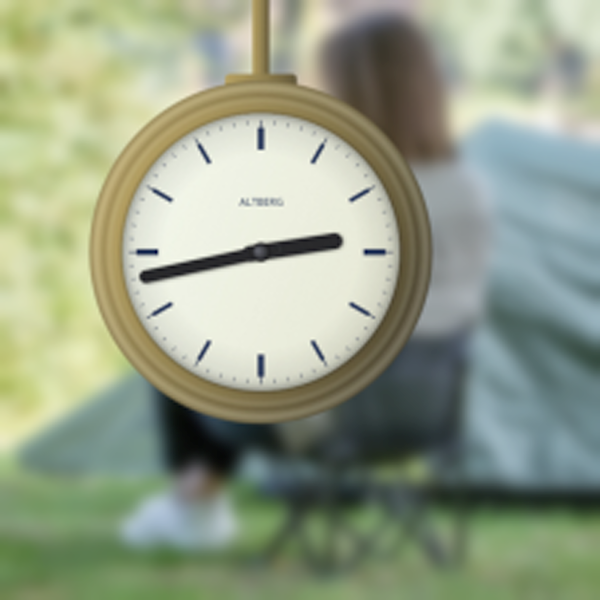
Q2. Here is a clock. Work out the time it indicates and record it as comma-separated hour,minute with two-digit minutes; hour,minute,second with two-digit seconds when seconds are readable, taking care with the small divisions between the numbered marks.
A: 2,43
